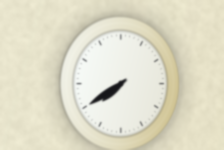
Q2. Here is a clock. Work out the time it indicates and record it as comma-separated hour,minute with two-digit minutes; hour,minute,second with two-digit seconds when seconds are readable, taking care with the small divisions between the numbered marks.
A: 7,40
